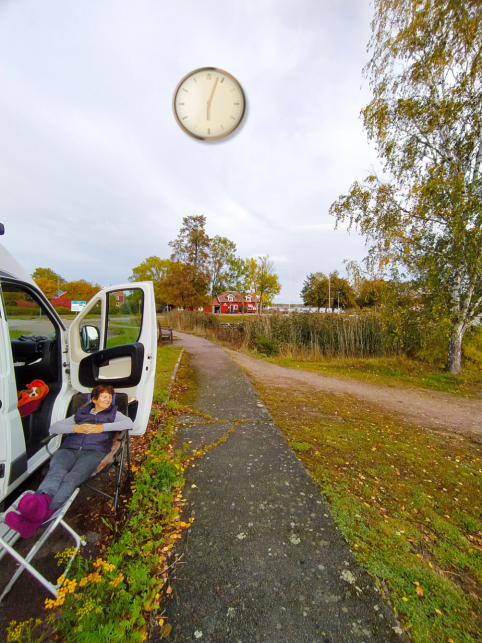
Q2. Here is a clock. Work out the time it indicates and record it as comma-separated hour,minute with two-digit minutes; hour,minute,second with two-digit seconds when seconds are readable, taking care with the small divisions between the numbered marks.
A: 6,03
